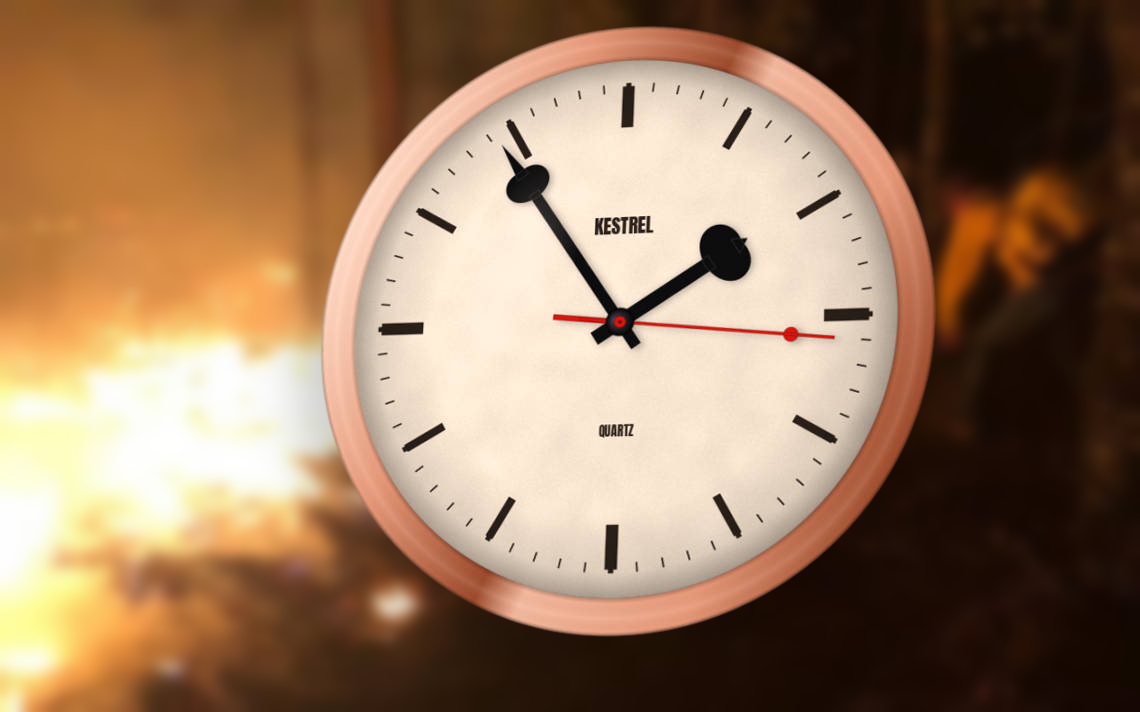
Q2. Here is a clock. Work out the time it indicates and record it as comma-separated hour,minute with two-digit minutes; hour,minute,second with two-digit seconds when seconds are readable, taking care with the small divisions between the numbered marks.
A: 1,54,16
